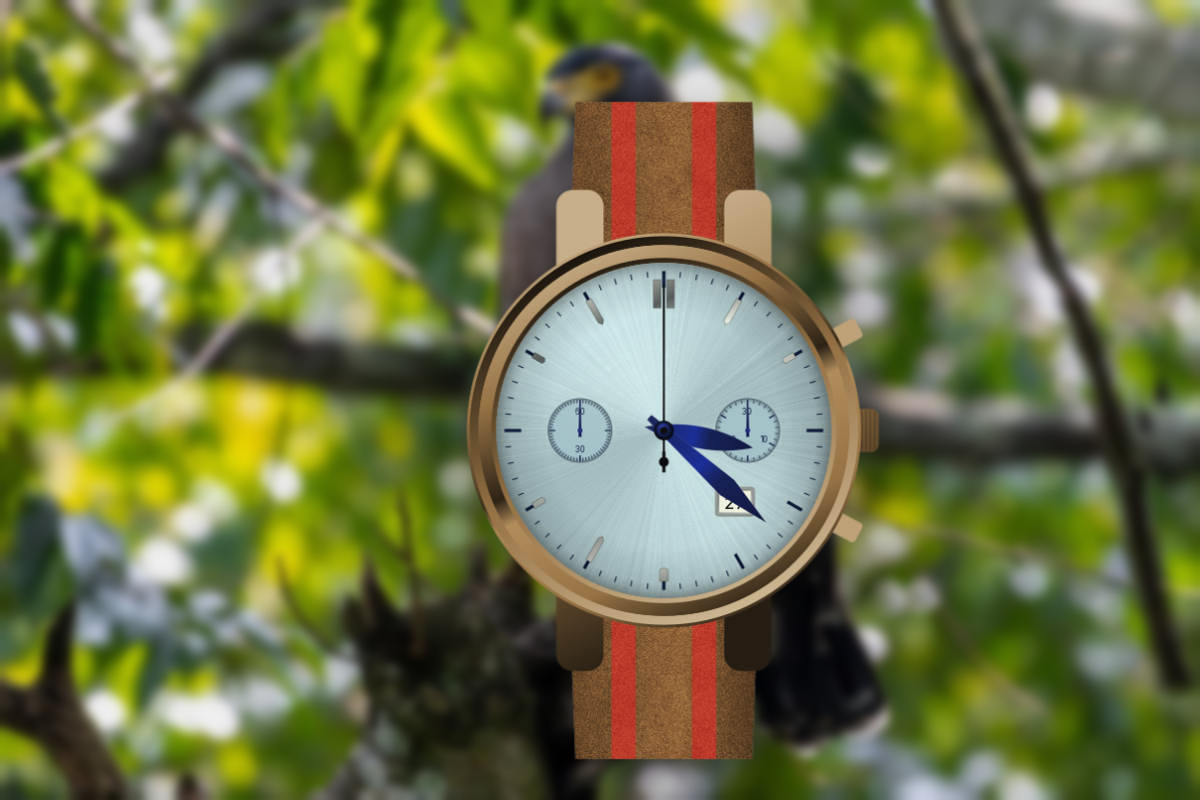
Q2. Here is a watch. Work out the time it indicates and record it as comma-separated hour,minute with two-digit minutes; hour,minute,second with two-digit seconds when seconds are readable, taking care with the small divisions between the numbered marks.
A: 3,22
